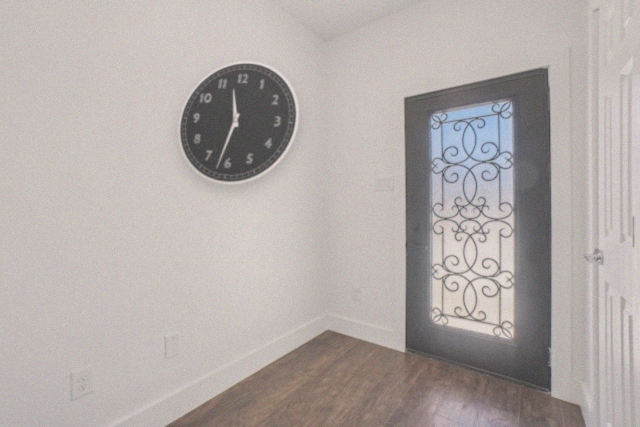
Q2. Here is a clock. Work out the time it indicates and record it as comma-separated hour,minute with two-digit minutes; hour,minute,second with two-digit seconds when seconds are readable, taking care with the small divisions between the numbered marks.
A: 11,32
